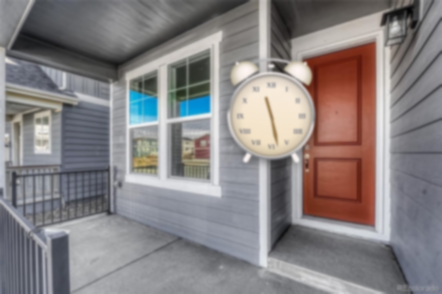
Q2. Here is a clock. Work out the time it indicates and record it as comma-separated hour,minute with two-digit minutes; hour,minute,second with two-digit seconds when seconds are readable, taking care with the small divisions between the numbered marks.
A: 11,28
